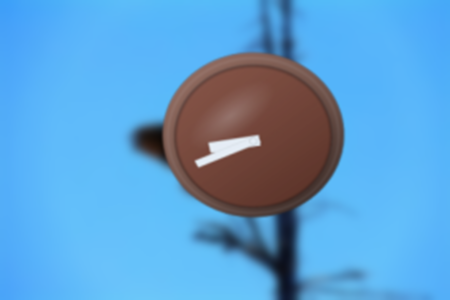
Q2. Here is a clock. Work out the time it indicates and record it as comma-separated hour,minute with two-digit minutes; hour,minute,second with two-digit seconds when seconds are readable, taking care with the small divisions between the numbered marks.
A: 8,41
